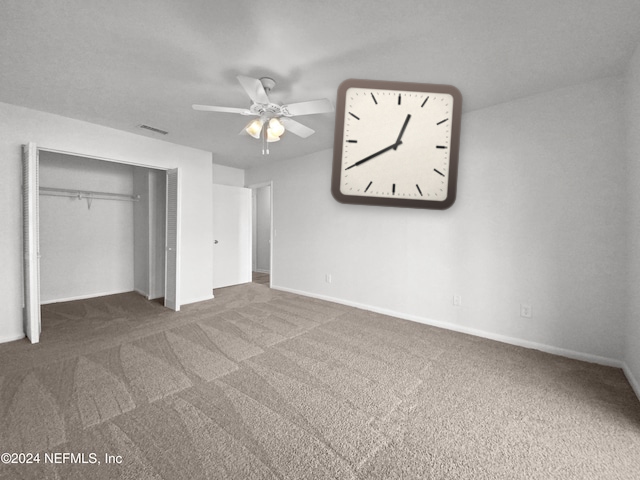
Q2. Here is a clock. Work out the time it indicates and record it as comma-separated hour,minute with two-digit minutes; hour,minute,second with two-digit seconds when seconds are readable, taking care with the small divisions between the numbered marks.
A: 12,40
